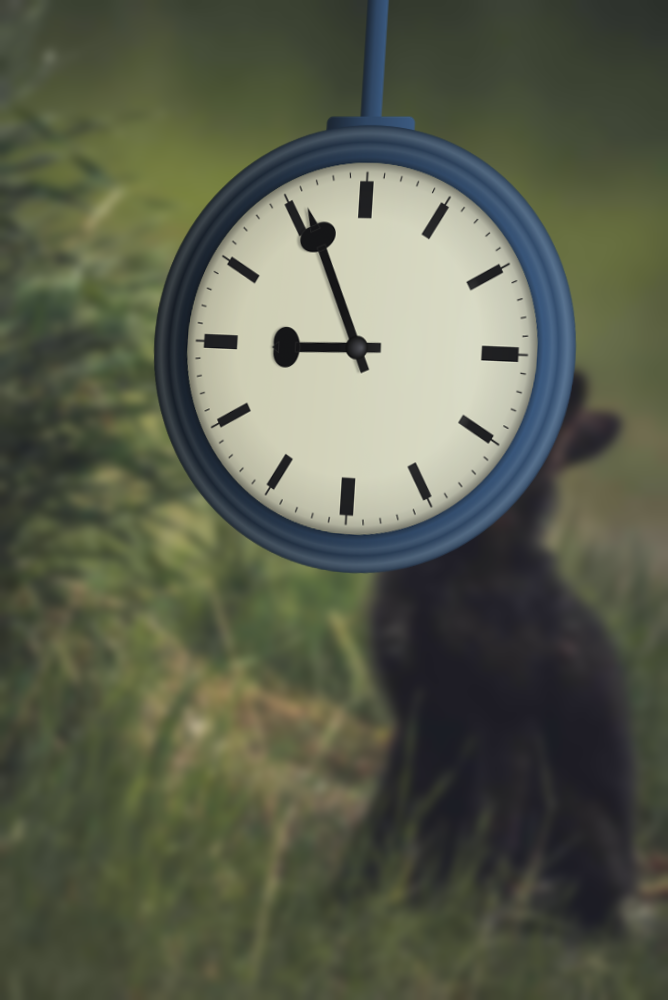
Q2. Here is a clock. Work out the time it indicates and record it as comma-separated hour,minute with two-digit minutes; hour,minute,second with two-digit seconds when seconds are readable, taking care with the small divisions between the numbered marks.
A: 8,56
